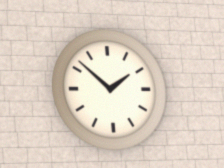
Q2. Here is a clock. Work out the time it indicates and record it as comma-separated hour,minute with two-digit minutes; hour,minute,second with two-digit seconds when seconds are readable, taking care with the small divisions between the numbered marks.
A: 1,52
